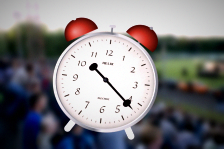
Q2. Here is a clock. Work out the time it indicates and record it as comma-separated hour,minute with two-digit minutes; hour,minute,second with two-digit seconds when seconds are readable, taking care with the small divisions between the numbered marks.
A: 10,22
